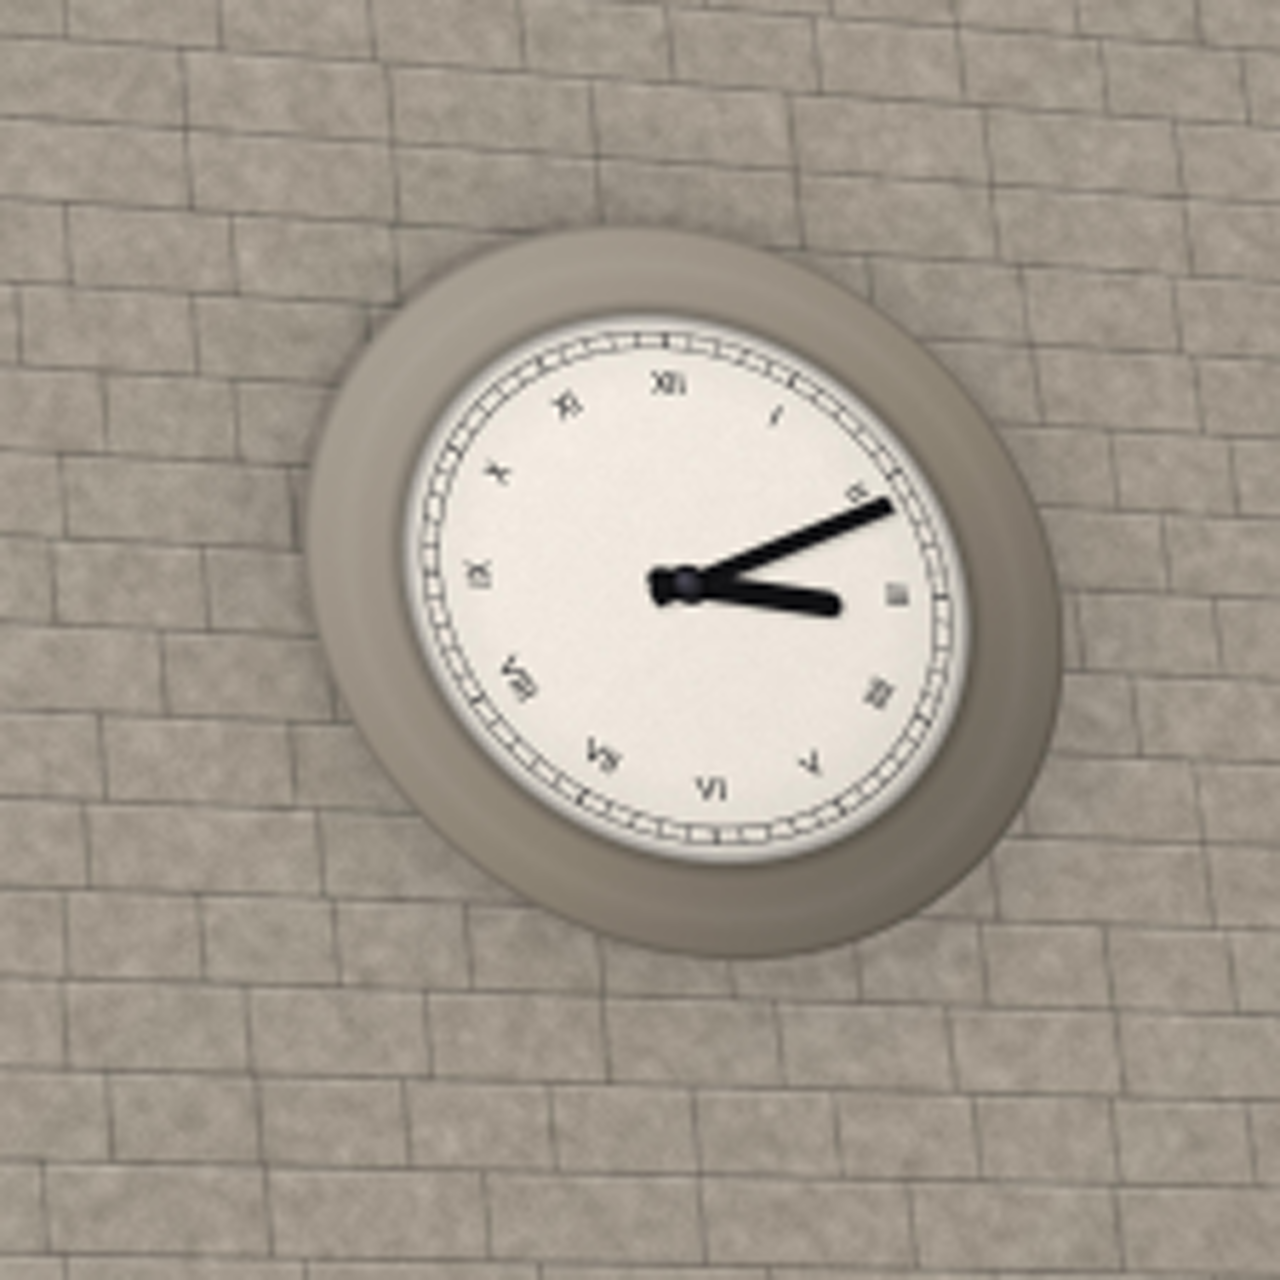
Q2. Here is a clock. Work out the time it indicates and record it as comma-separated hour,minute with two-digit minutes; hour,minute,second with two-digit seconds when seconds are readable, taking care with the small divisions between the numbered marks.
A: 3,11
